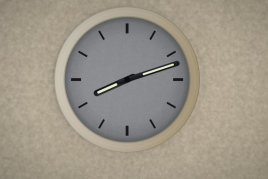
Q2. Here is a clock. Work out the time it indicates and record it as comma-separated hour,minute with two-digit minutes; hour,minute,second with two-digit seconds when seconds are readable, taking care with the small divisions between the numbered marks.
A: 8,12
